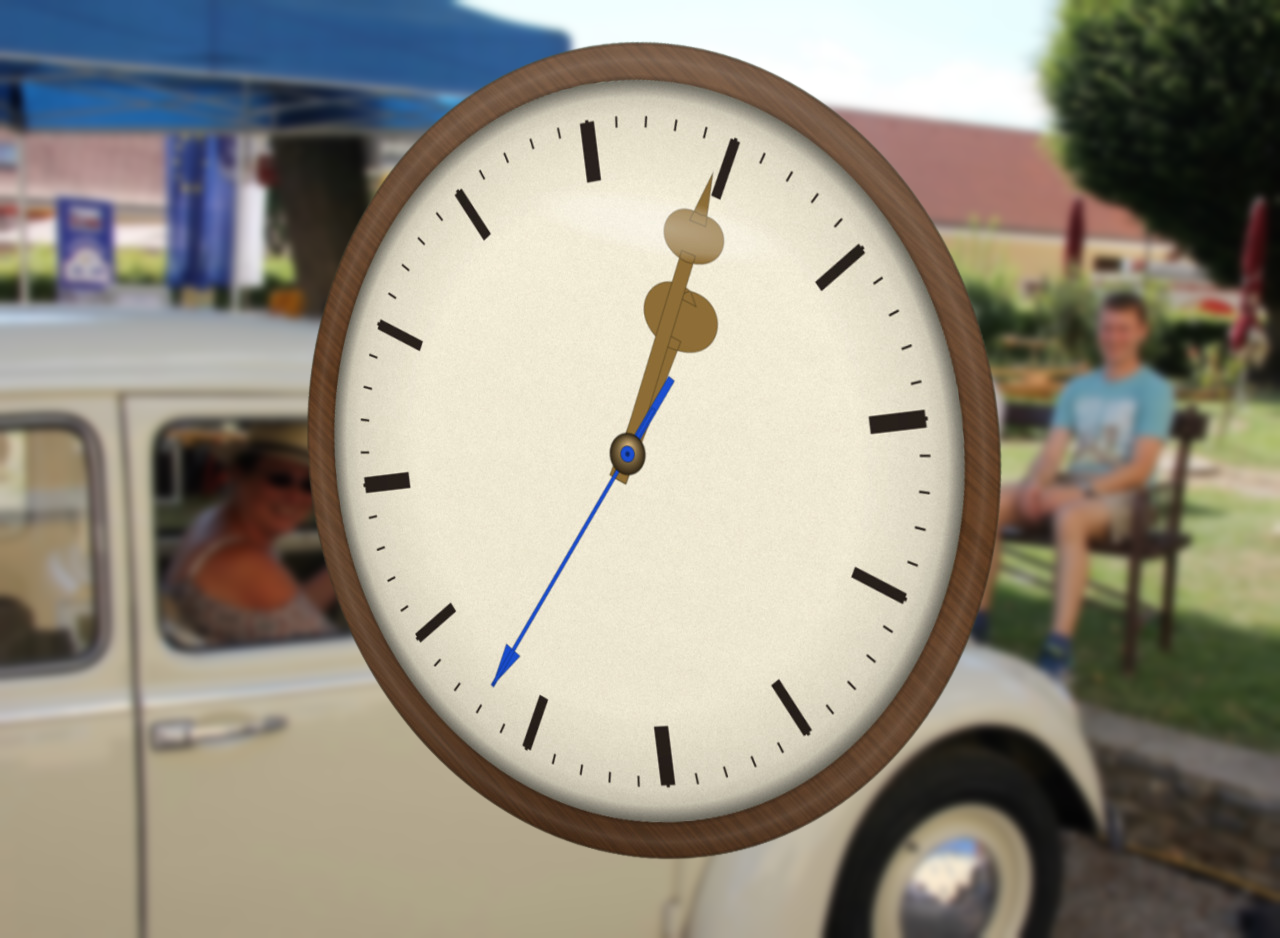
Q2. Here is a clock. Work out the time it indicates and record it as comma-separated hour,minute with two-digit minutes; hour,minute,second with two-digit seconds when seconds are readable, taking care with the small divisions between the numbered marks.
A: 1,04,37
